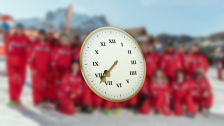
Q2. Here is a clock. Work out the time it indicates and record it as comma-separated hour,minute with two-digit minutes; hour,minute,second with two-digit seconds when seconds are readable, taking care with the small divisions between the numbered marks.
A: 7,38
